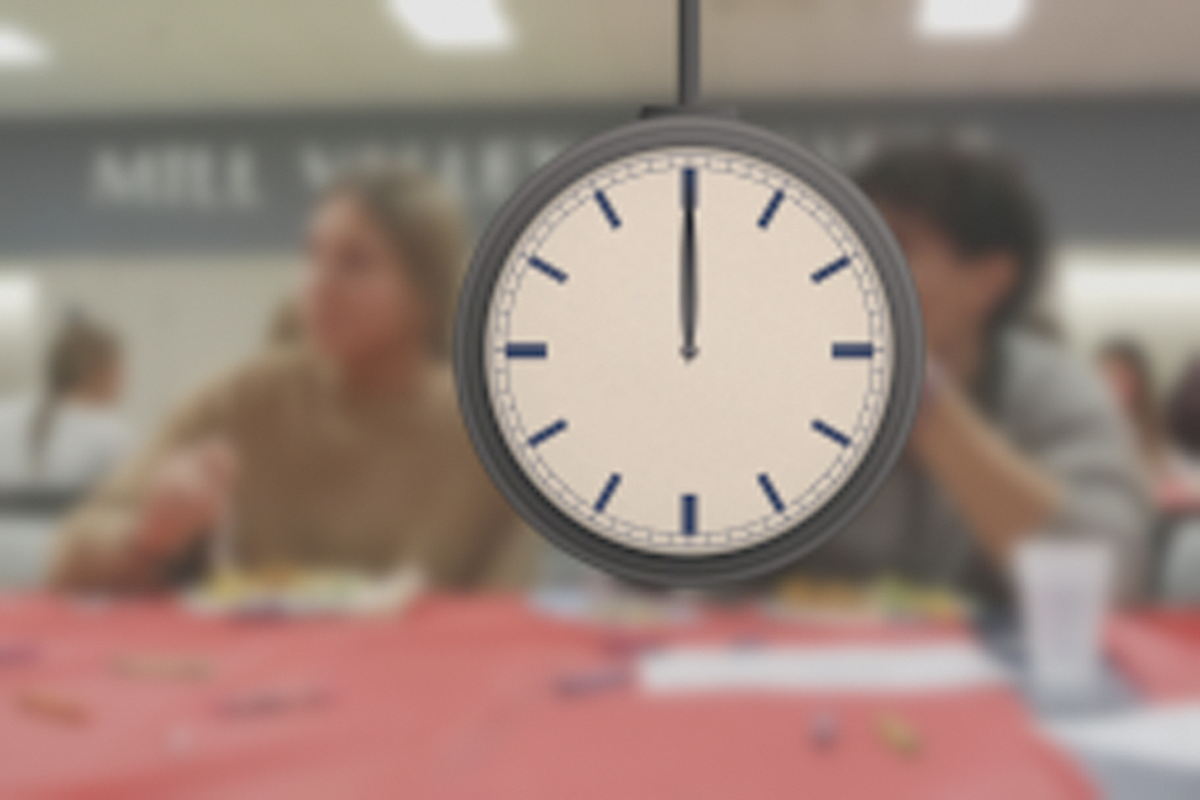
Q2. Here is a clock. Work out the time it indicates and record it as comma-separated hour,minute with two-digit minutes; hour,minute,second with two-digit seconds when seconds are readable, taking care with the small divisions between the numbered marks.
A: 12,00
